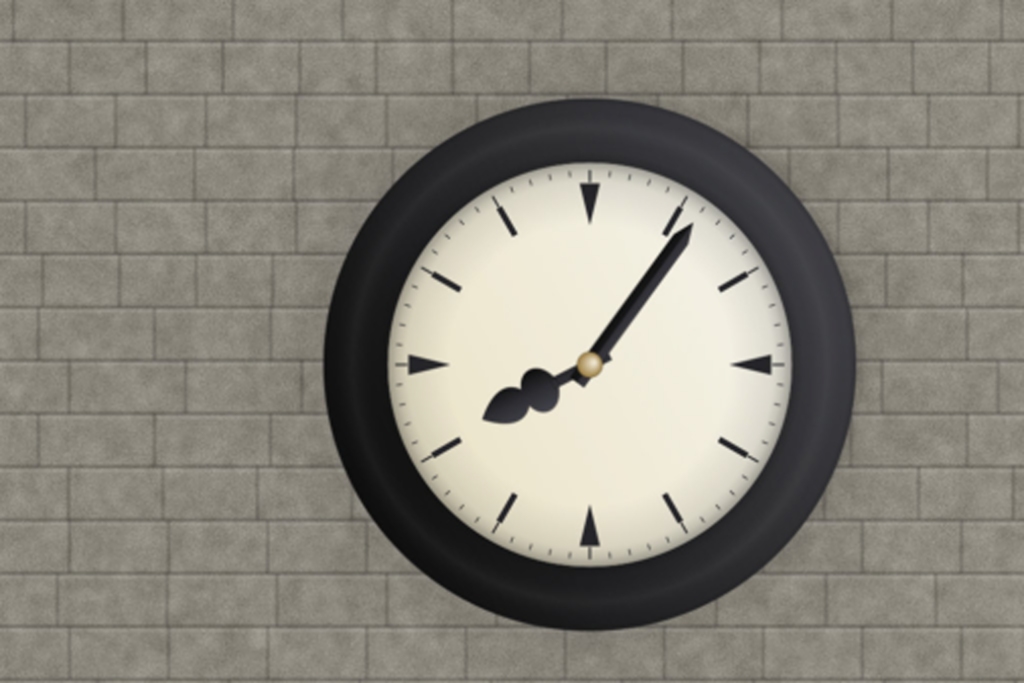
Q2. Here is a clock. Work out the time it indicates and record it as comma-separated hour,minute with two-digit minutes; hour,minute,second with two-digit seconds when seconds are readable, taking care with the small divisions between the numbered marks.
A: 8,06
